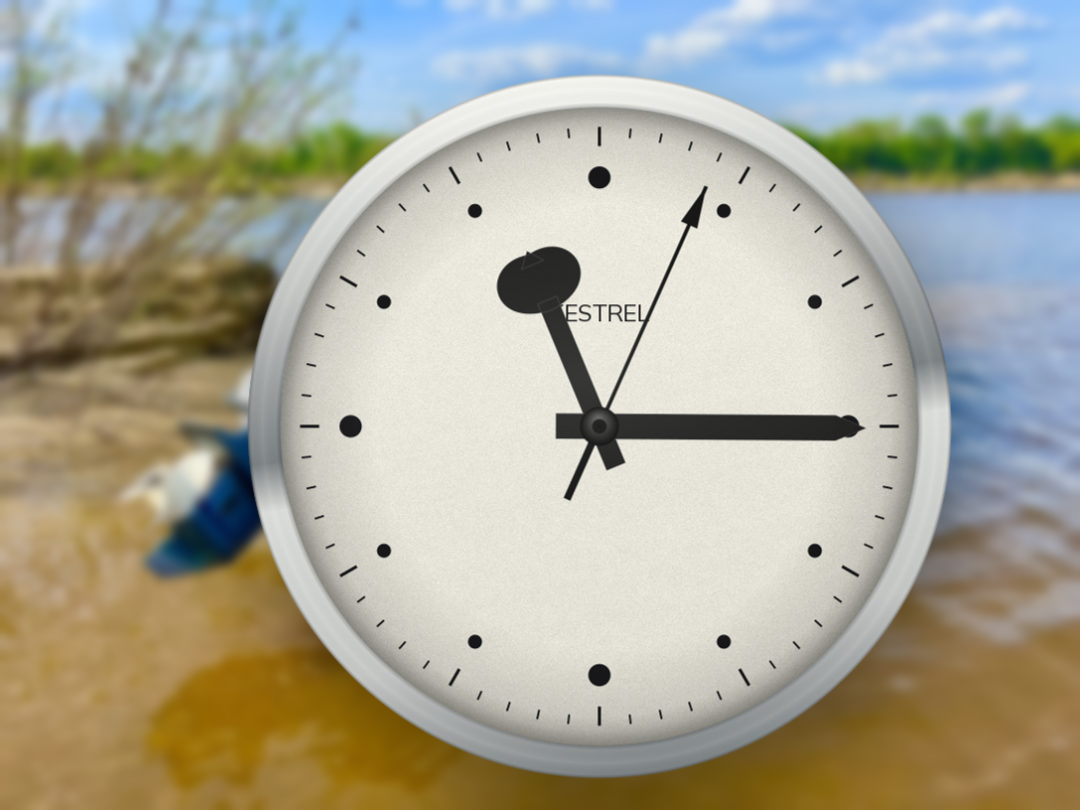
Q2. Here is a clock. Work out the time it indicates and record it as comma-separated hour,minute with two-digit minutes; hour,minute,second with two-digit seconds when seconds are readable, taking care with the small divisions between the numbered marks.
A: 11,15,04
